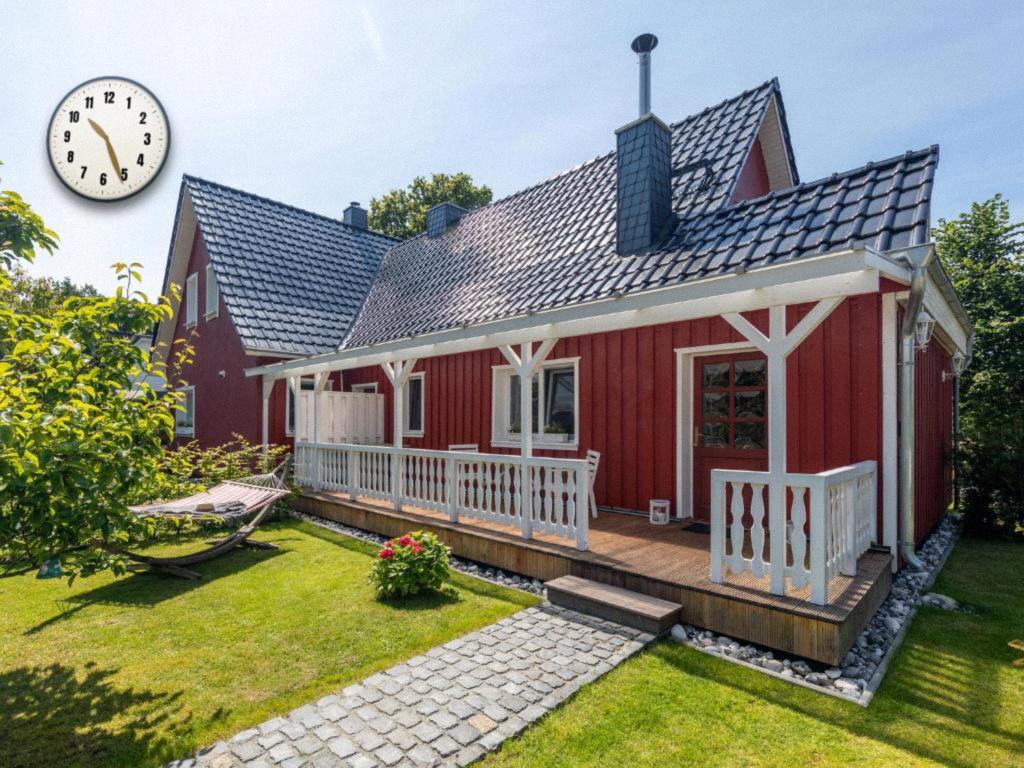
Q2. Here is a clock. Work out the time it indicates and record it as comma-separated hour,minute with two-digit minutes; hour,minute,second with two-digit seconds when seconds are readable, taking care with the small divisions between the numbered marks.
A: 10,26
